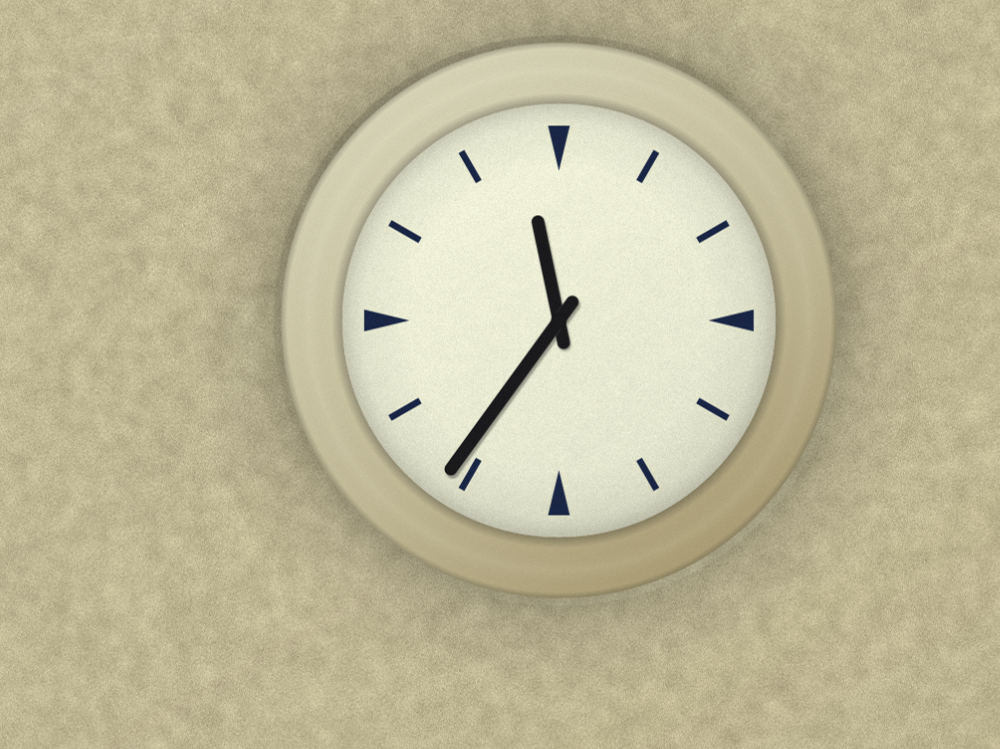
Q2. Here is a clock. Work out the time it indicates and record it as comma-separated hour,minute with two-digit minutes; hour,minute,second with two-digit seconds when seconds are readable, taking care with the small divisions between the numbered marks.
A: 11,36
